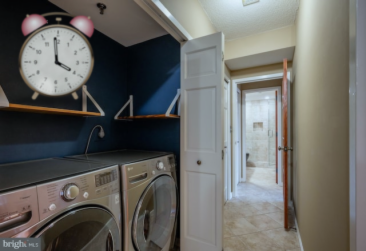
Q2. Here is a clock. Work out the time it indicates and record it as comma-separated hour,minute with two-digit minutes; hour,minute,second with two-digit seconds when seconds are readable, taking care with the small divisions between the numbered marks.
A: 3,59
